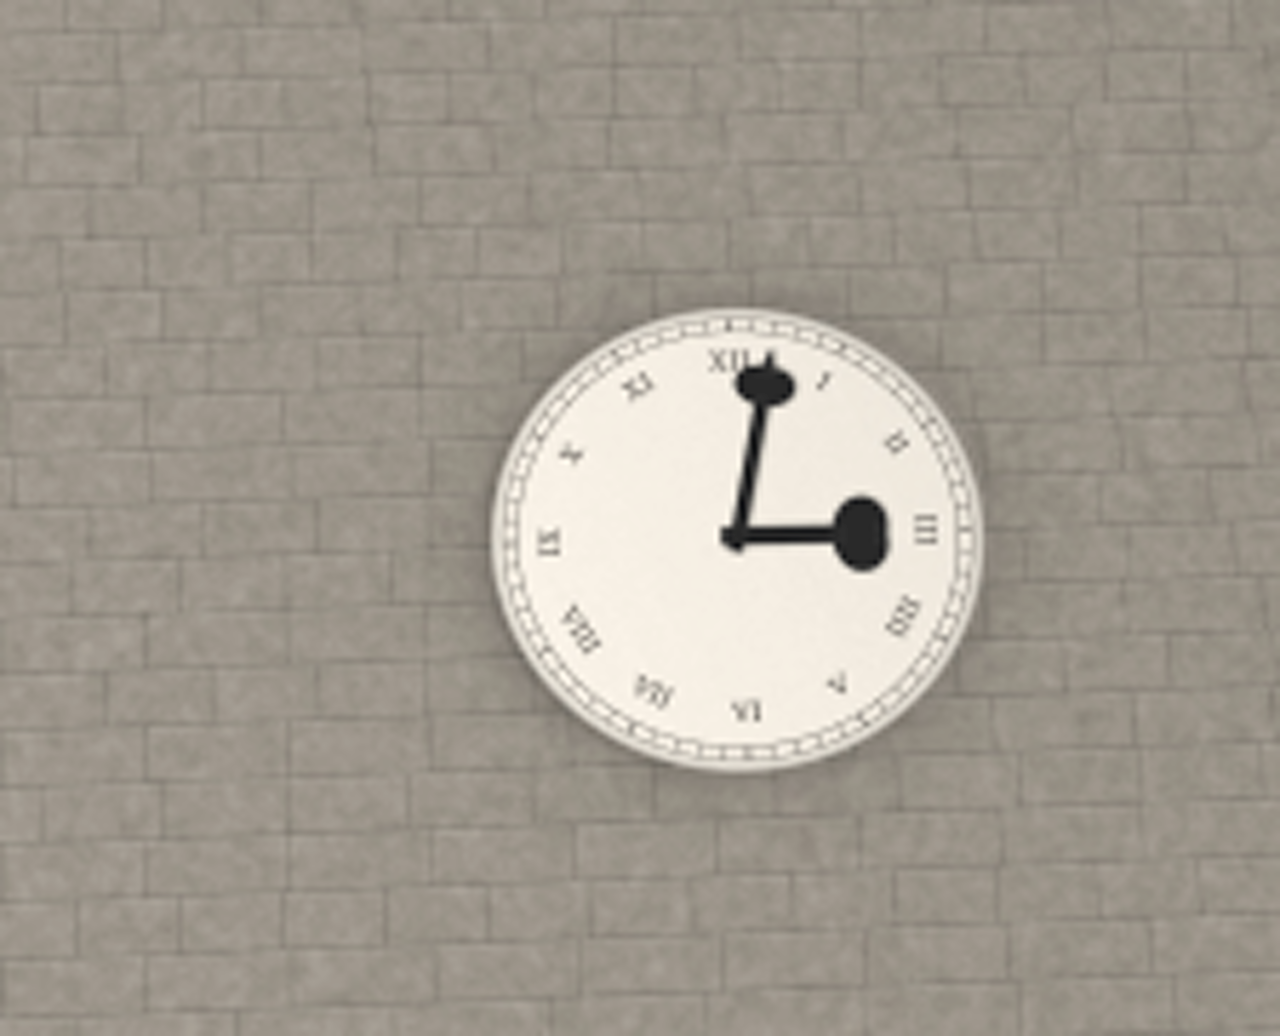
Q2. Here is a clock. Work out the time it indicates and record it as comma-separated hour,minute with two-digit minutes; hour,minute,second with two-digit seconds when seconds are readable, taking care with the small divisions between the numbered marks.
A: 3,02
